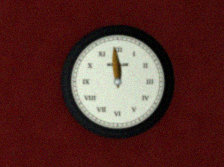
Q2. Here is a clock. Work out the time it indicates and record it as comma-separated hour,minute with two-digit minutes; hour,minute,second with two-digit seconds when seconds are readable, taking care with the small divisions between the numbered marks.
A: 11,59
